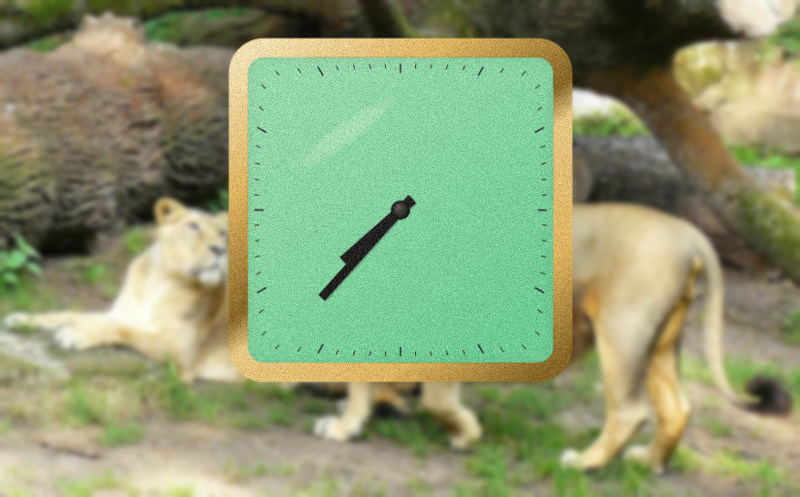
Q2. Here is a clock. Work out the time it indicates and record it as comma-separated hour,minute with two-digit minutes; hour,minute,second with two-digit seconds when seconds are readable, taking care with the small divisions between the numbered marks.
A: 7,37
